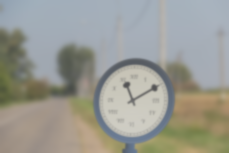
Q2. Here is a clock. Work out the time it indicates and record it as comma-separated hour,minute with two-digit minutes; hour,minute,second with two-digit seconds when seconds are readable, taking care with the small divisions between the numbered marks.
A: 11,10
